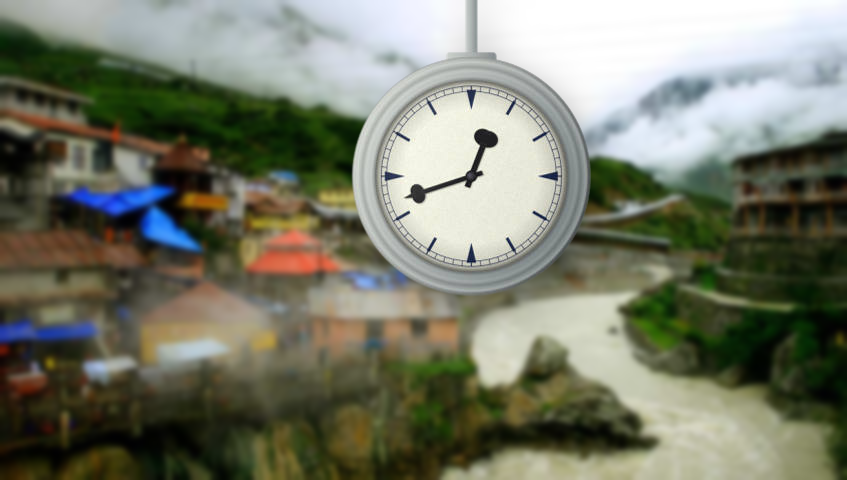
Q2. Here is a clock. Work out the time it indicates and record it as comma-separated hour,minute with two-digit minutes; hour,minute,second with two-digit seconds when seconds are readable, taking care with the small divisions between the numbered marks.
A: 12,42
